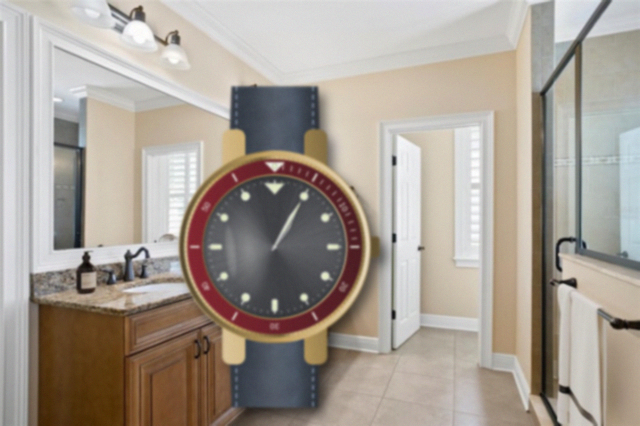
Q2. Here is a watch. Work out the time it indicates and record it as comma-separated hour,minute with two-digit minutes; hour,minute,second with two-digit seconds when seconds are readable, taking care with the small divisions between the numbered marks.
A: 1,05
